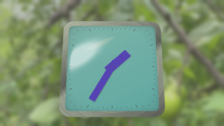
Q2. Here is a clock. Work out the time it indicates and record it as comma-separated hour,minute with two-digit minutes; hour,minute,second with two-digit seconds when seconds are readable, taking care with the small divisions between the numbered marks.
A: 1,35
